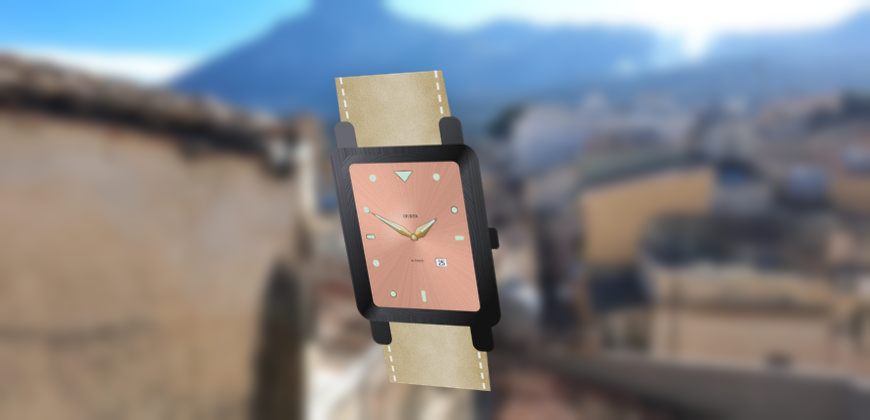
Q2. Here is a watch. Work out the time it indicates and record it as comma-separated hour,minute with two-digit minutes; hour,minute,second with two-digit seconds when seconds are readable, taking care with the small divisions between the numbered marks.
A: 1,50
